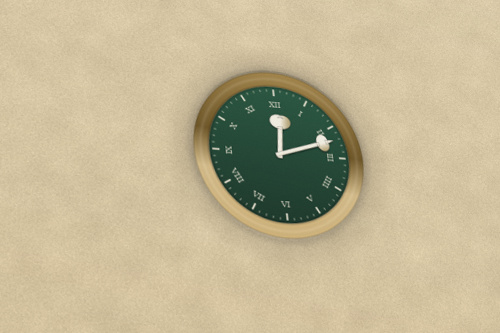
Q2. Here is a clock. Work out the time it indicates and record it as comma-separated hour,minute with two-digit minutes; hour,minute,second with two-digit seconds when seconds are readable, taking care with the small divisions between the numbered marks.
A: 12,12
